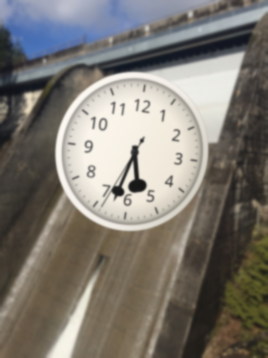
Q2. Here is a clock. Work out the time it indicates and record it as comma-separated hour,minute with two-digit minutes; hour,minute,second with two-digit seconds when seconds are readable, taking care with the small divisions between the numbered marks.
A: 5,32,34
